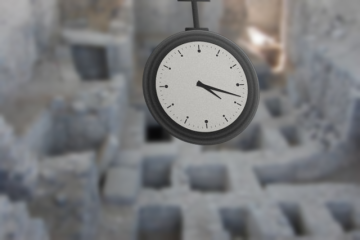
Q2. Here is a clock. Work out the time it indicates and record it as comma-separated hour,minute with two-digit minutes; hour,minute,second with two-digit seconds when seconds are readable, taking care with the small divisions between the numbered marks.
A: 4,18
